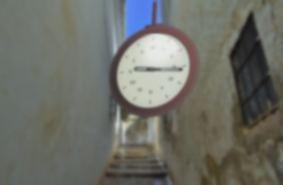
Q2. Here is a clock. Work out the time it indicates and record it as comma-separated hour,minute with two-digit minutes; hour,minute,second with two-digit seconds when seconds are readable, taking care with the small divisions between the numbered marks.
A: 9,16
